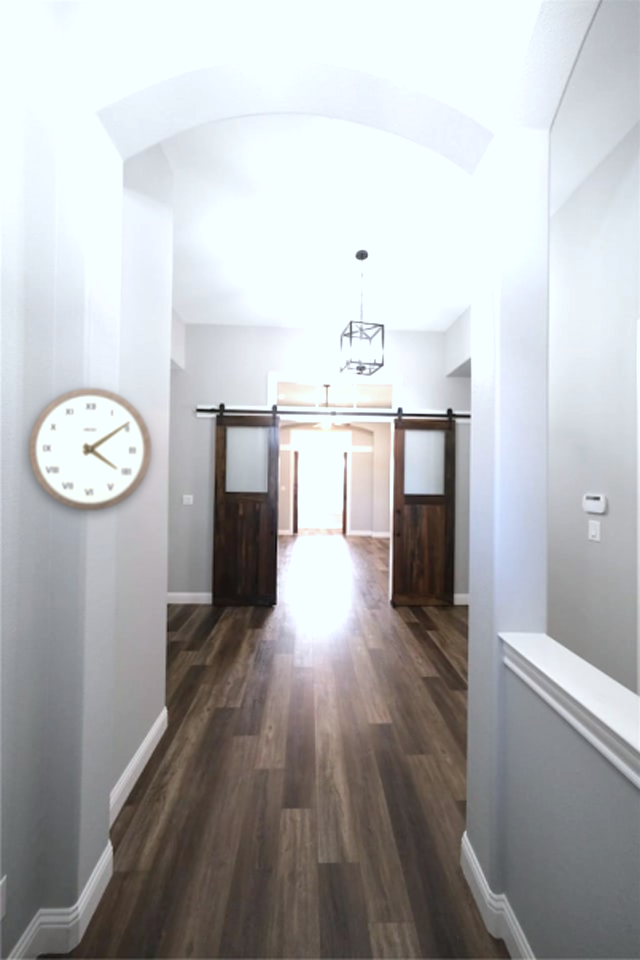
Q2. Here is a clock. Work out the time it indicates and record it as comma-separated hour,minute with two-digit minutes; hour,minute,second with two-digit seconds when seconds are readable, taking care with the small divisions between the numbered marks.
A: 4,09
